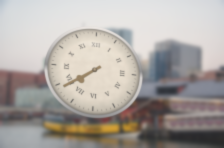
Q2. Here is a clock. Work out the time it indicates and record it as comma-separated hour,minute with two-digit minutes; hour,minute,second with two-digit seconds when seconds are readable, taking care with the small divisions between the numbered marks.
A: 7,39
